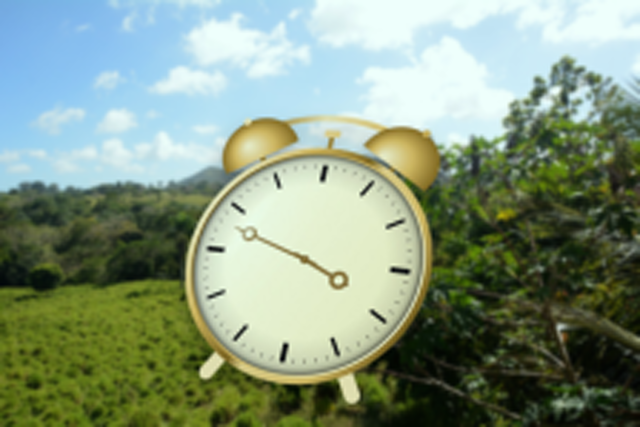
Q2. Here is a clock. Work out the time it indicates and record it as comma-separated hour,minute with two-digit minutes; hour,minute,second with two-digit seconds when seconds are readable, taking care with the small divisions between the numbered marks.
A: 3,48
